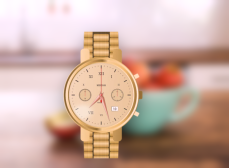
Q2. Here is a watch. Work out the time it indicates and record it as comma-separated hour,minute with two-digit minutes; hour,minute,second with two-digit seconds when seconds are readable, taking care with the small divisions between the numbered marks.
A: 7,27
